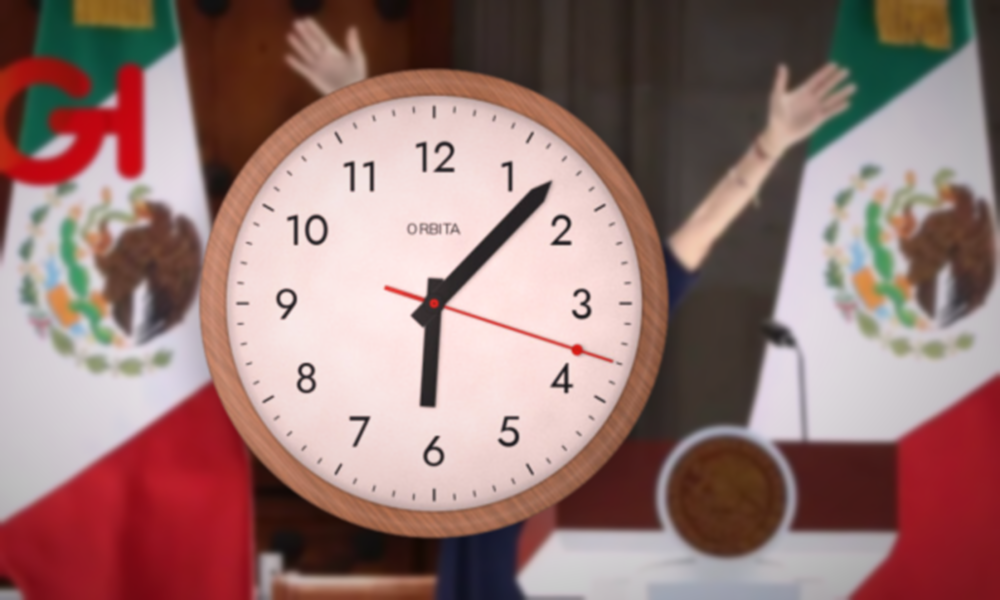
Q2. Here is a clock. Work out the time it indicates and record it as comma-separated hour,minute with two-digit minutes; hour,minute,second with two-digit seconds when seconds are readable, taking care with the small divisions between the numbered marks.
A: 6,07,18
